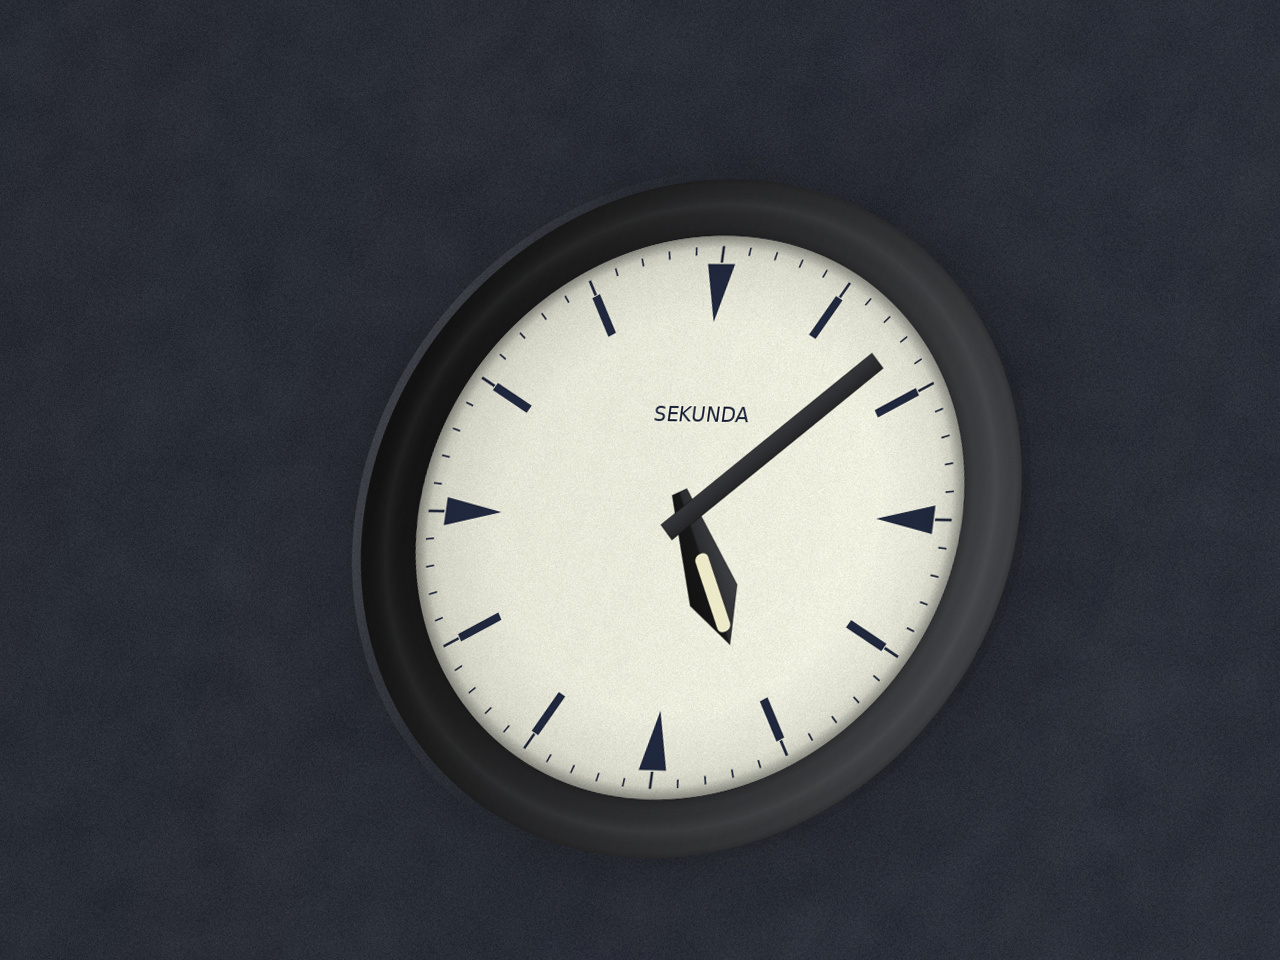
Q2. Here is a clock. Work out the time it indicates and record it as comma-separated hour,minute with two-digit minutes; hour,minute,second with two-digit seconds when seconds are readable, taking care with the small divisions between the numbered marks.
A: 5,08
